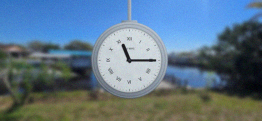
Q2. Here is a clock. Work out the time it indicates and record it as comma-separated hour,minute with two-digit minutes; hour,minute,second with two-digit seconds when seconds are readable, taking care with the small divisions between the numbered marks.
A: 11,15
